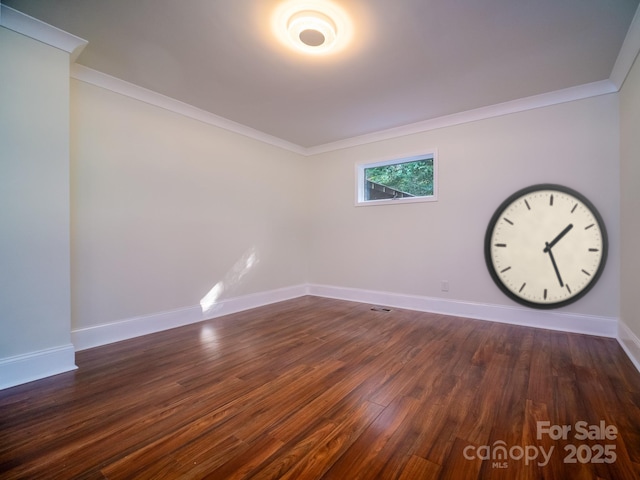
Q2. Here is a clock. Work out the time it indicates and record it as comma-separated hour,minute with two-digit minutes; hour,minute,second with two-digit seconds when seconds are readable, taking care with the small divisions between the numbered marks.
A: 1,26
